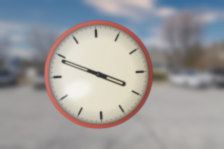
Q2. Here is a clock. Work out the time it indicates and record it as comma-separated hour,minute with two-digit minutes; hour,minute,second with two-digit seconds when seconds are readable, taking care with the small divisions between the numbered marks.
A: 3,49
